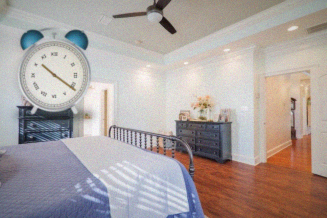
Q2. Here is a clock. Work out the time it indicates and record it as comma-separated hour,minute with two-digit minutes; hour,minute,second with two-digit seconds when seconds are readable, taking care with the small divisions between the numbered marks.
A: 10,21
